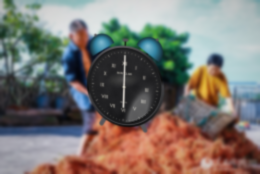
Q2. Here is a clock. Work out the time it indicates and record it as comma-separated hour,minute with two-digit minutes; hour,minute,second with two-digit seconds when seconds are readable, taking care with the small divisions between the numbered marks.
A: 6,00
